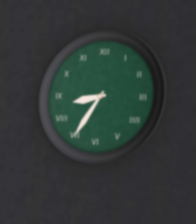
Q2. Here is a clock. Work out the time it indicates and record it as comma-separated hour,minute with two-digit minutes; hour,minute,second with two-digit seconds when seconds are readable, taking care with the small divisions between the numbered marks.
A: 8,35
